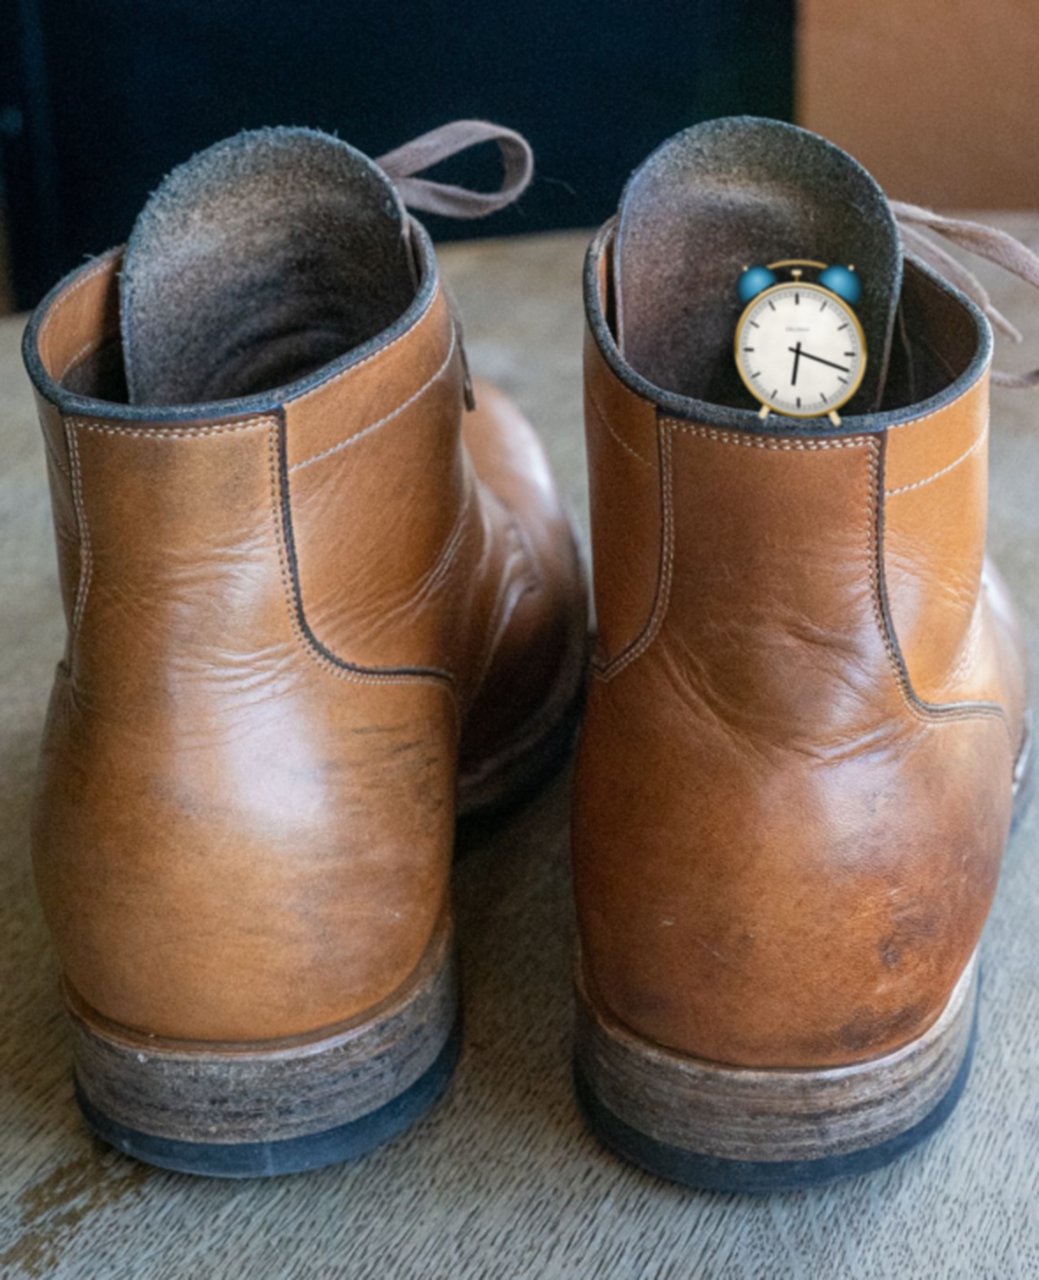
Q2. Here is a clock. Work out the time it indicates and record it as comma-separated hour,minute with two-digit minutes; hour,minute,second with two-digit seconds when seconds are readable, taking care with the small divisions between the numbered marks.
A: 6,18
